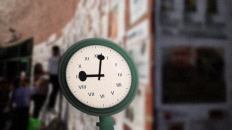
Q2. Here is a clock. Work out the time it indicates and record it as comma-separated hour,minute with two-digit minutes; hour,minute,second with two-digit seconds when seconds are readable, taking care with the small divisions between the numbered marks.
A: 9,02
